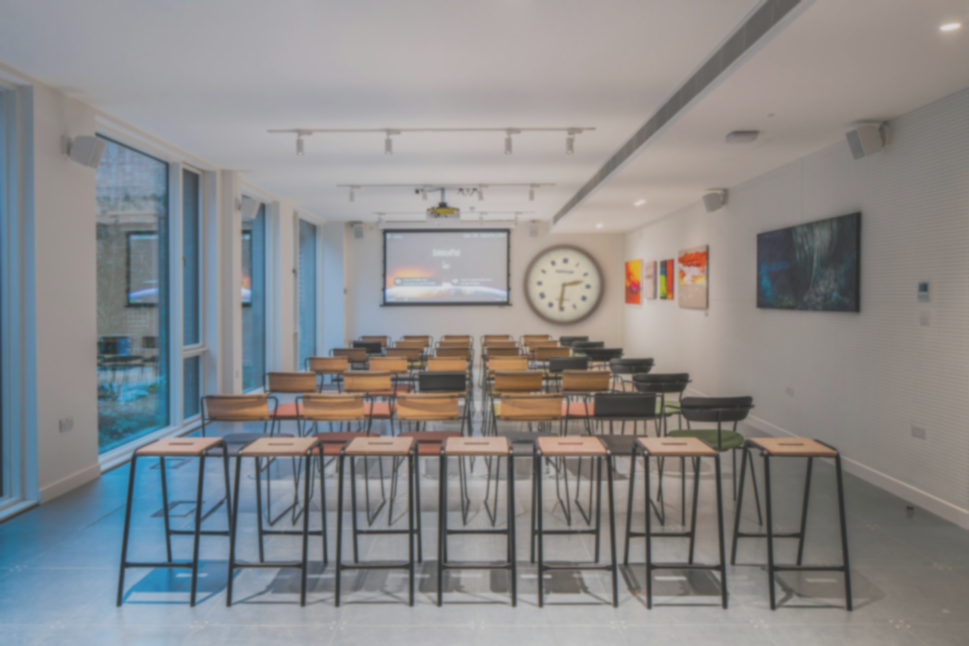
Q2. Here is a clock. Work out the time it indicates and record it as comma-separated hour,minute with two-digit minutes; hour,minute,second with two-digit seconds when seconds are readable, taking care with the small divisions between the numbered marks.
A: 2,31
